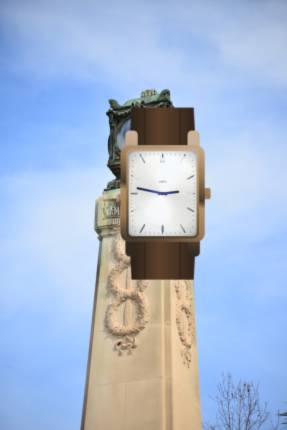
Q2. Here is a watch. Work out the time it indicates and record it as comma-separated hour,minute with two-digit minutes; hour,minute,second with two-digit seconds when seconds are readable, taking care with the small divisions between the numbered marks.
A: 2,47
